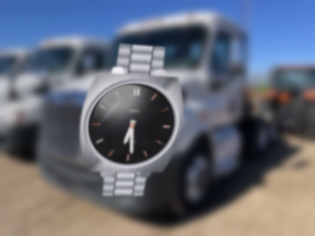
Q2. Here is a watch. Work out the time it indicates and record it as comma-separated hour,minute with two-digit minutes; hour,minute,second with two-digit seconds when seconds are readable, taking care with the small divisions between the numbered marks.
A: 6,29
